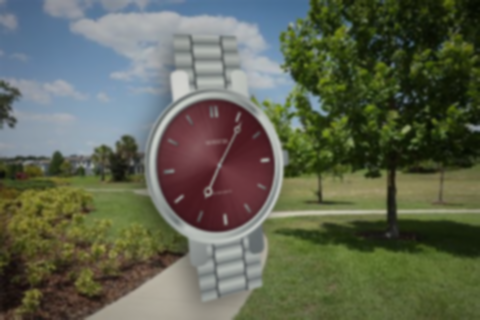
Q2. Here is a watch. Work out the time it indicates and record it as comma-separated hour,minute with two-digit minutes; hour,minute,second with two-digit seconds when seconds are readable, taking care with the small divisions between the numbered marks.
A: 7,06
